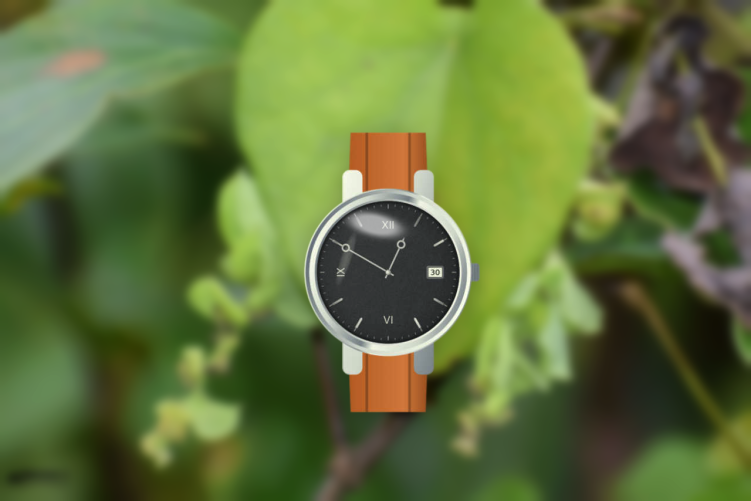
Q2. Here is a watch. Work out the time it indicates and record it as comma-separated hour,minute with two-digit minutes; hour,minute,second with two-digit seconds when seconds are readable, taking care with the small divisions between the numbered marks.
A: 12,50
